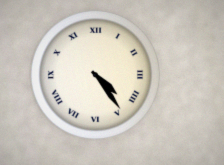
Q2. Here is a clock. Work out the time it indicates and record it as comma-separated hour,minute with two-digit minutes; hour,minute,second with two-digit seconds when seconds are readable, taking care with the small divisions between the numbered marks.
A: 4,24
